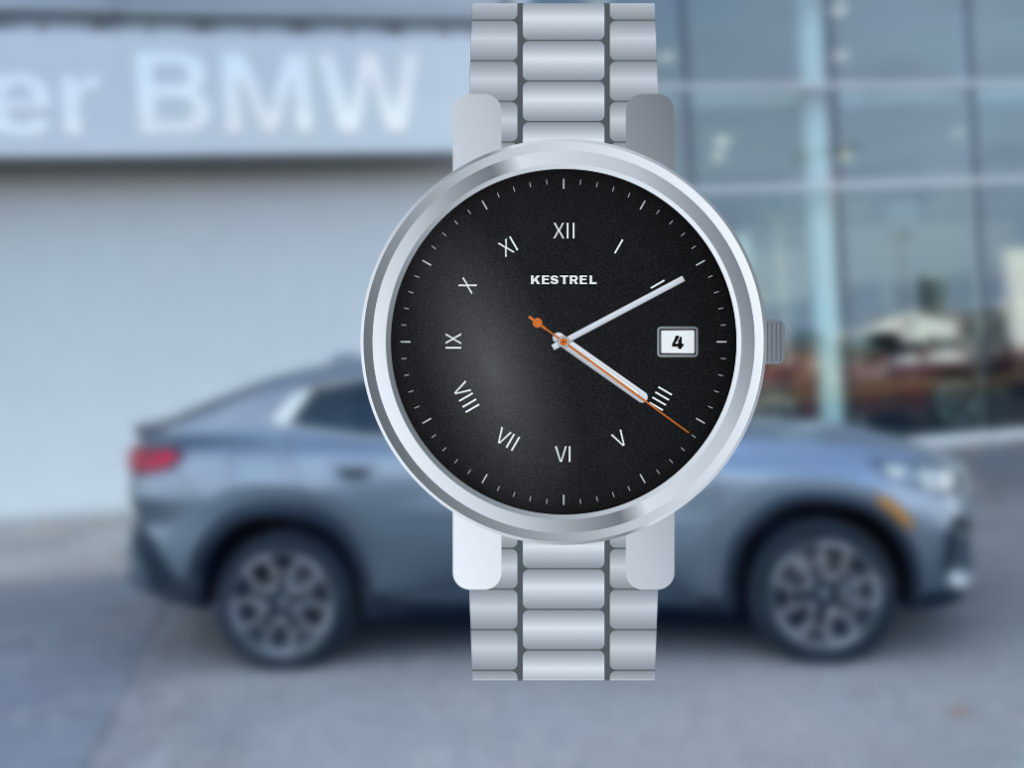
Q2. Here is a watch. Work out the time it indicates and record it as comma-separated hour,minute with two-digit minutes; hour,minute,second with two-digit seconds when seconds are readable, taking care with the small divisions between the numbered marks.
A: 4,10,21
